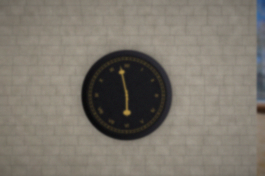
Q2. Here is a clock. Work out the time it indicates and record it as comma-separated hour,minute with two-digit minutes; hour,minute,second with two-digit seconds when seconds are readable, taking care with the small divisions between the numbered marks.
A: 5,58
